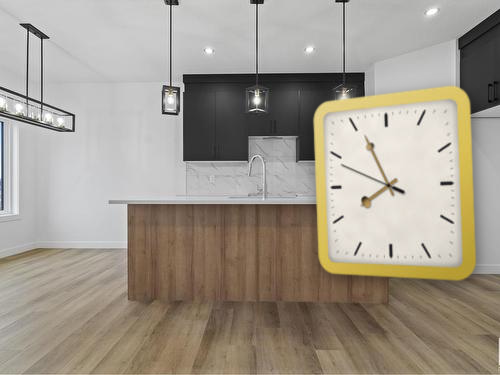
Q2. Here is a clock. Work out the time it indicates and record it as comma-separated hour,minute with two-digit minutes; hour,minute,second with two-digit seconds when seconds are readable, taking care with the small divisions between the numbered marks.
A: 7,55,49
